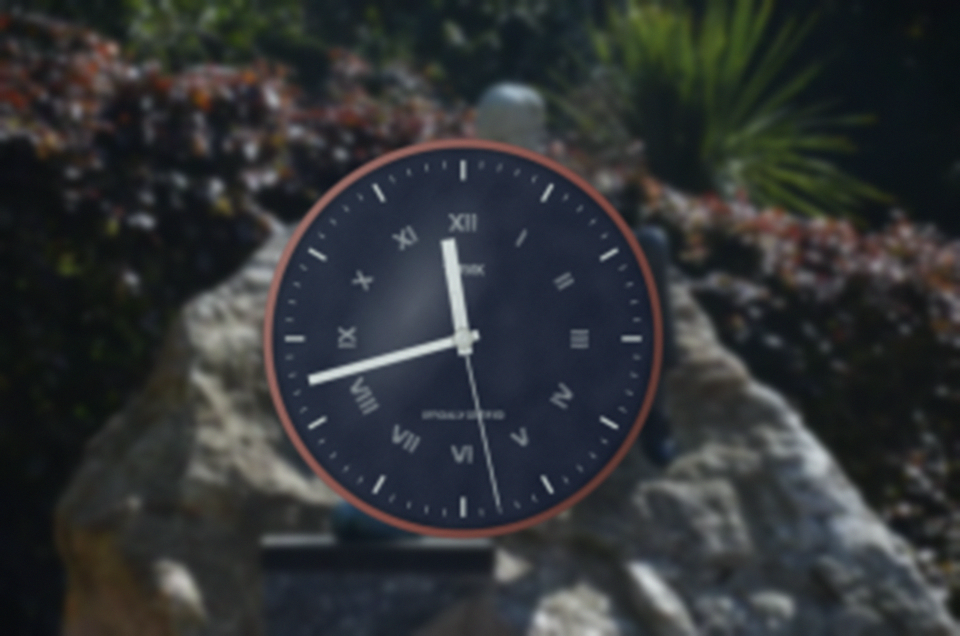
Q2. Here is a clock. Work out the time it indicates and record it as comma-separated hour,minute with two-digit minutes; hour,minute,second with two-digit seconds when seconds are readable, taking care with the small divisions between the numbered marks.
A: 11,42,28
